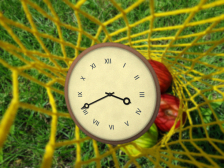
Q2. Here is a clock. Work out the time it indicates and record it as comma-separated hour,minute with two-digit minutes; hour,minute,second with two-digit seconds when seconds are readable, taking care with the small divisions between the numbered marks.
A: 3,41
